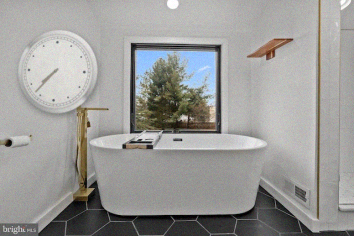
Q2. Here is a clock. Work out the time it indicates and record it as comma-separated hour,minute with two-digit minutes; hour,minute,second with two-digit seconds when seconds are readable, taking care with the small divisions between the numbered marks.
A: 7,37
